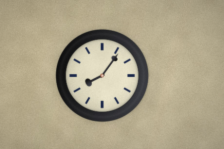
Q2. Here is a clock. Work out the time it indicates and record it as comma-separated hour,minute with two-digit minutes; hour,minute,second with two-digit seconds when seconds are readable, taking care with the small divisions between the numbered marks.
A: 8,06
